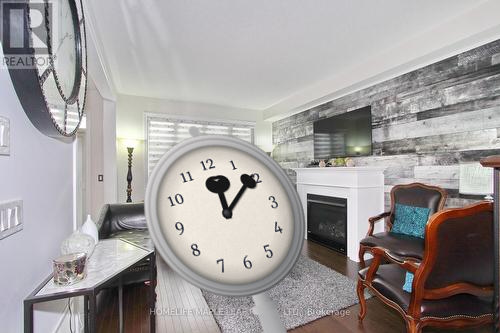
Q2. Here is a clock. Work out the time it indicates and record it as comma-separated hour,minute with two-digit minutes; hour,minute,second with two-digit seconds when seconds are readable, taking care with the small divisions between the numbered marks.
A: 12,09
